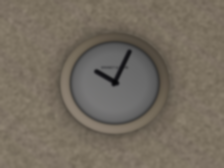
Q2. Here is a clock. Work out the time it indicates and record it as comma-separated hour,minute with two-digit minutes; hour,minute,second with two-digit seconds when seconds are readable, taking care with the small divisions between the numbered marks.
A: 10,04
